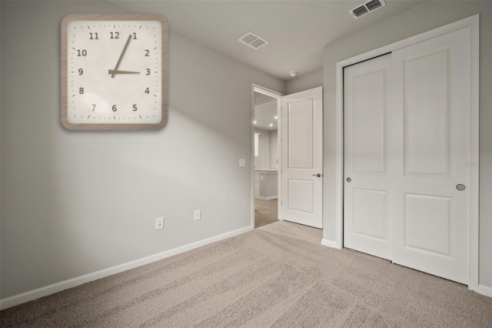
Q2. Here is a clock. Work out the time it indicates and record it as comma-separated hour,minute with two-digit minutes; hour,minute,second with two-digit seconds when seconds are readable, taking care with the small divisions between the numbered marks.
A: 3,04
